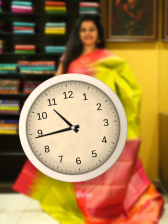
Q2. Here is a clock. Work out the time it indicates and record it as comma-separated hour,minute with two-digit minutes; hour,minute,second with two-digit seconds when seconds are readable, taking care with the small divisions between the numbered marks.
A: 10,44
